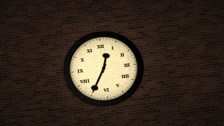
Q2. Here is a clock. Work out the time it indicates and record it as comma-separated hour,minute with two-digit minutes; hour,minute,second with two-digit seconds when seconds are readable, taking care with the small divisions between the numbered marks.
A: 12,35
